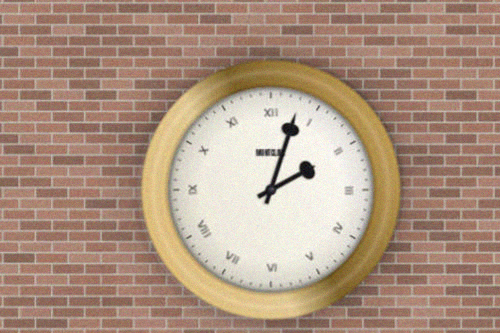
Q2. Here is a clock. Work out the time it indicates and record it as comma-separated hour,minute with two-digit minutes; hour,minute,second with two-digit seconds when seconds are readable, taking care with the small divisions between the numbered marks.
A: 2,03
